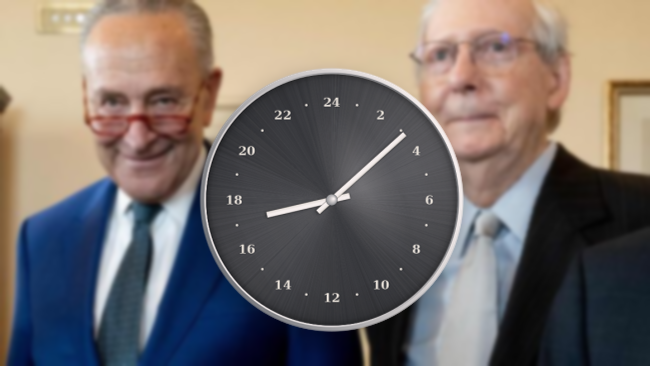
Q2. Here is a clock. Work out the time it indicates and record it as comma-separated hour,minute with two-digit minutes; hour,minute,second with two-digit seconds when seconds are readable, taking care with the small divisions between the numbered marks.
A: 17,08
